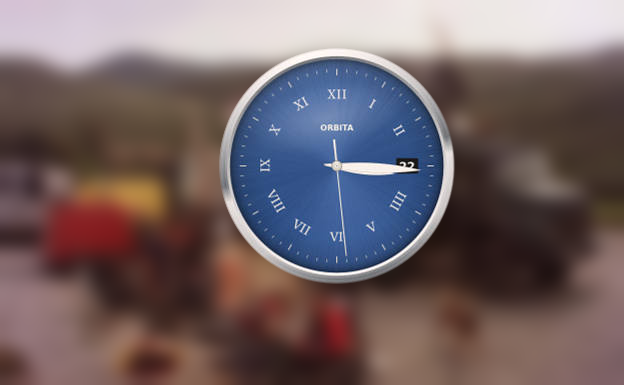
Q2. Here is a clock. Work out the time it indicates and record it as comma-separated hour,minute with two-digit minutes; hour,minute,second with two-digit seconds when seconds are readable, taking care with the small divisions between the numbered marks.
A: 3,15,29
